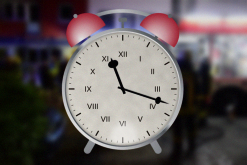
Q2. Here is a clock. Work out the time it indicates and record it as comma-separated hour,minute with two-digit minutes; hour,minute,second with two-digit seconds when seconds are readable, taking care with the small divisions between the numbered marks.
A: 11,18
